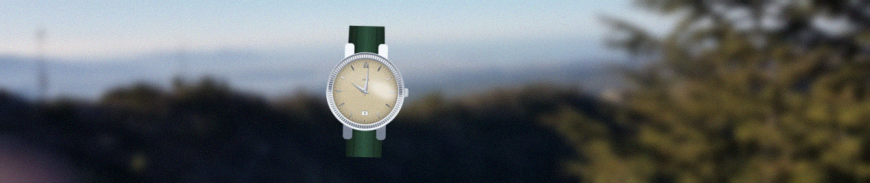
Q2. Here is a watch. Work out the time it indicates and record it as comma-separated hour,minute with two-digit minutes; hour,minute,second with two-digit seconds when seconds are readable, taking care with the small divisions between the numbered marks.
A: 10,01
